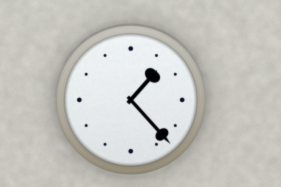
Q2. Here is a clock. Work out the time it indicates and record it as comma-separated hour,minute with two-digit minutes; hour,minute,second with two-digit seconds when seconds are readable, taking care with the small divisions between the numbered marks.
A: 1,23
